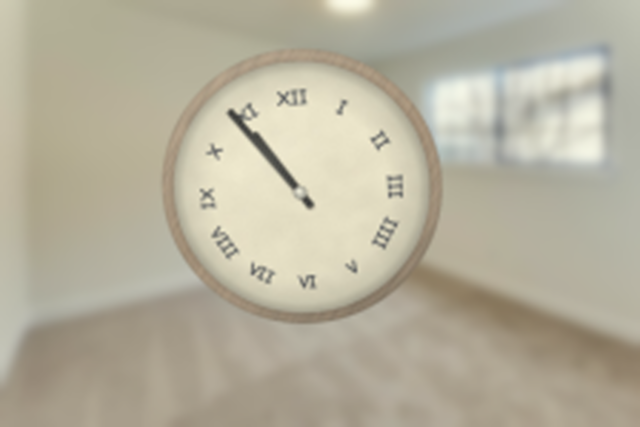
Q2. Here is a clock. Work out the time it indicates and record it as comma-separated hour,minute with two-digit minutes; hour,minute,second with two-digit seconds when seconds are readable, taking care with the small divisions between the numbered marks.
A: 10,54
